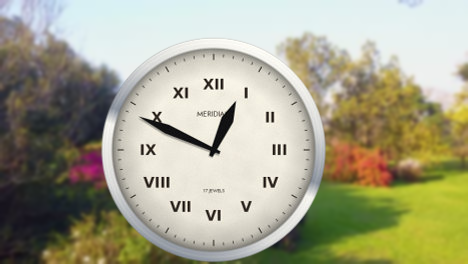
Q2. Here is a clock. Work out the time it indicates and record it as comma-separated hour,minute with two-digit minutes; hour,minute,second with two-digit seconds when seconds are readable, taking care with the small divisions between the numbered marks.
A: 12,49
